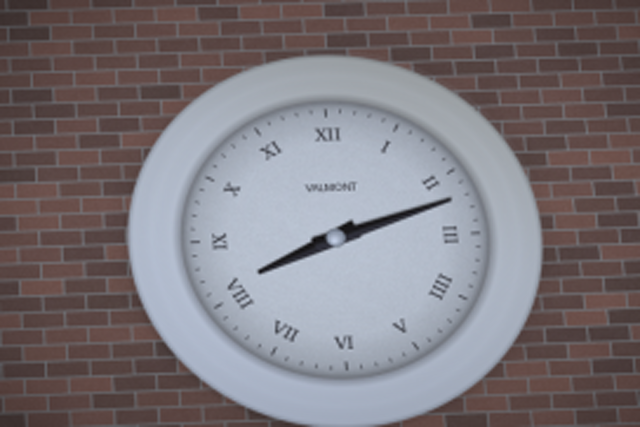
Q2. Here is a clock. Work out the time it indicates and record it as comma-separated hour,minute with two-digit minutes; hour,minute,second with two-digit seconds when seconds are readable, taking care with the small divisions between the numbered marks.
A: 8,12
